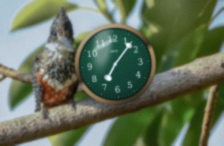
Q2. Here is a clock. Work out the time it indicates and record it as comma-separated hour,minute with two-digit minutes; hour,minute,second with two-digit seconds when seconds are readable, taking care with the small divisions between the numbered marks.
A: 7,07
